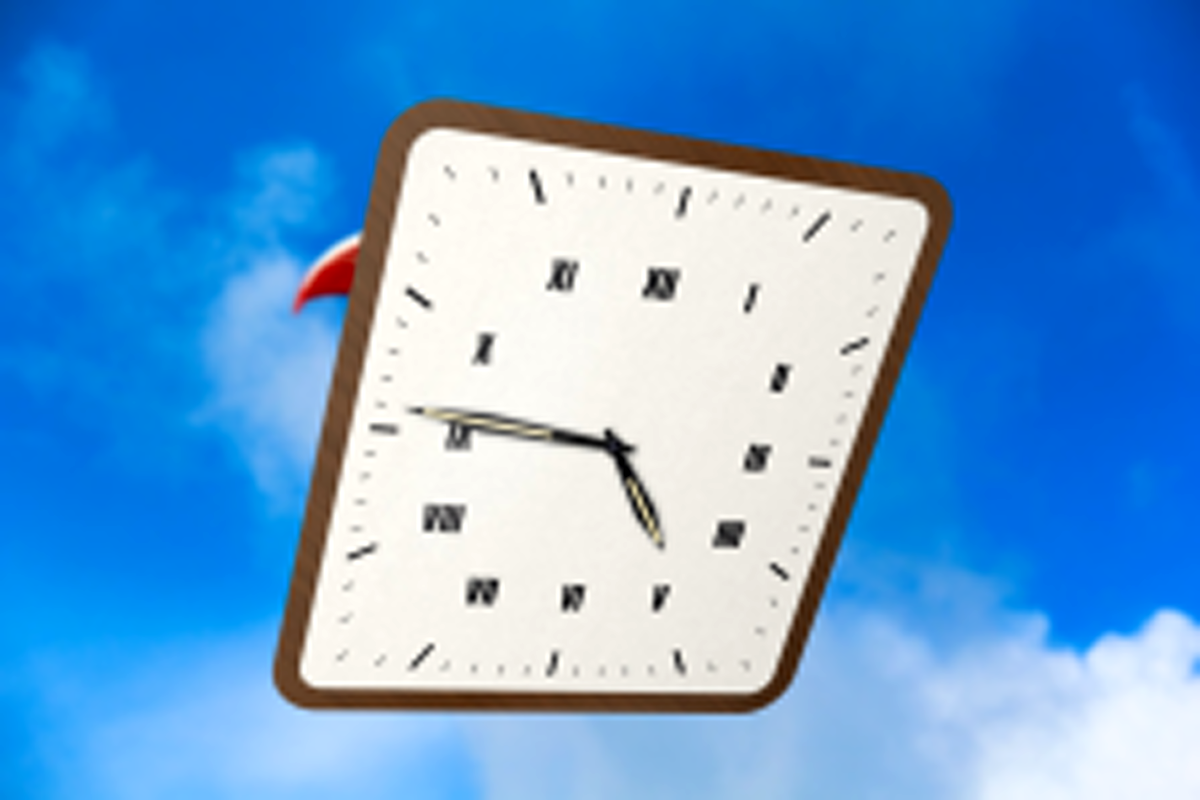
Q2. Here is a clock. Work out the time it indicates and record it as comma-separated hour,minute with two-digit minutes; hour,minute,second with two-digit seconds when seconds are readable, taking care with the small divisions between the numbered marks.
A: 4,46
